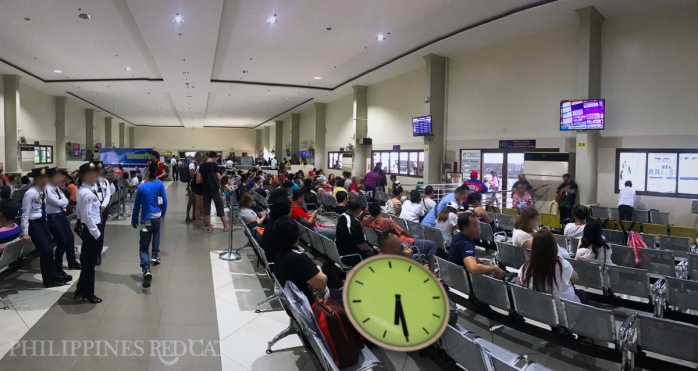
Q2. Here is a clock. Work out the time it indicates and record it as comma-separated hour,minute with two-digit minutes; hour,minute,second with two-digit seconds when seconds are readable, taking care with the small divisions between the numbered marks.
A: 6,30
